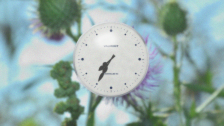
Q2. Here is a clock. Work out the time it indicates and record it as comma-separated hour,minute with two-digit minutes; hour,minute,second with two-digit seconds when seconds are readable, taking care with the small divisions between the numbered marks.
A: 7,35
